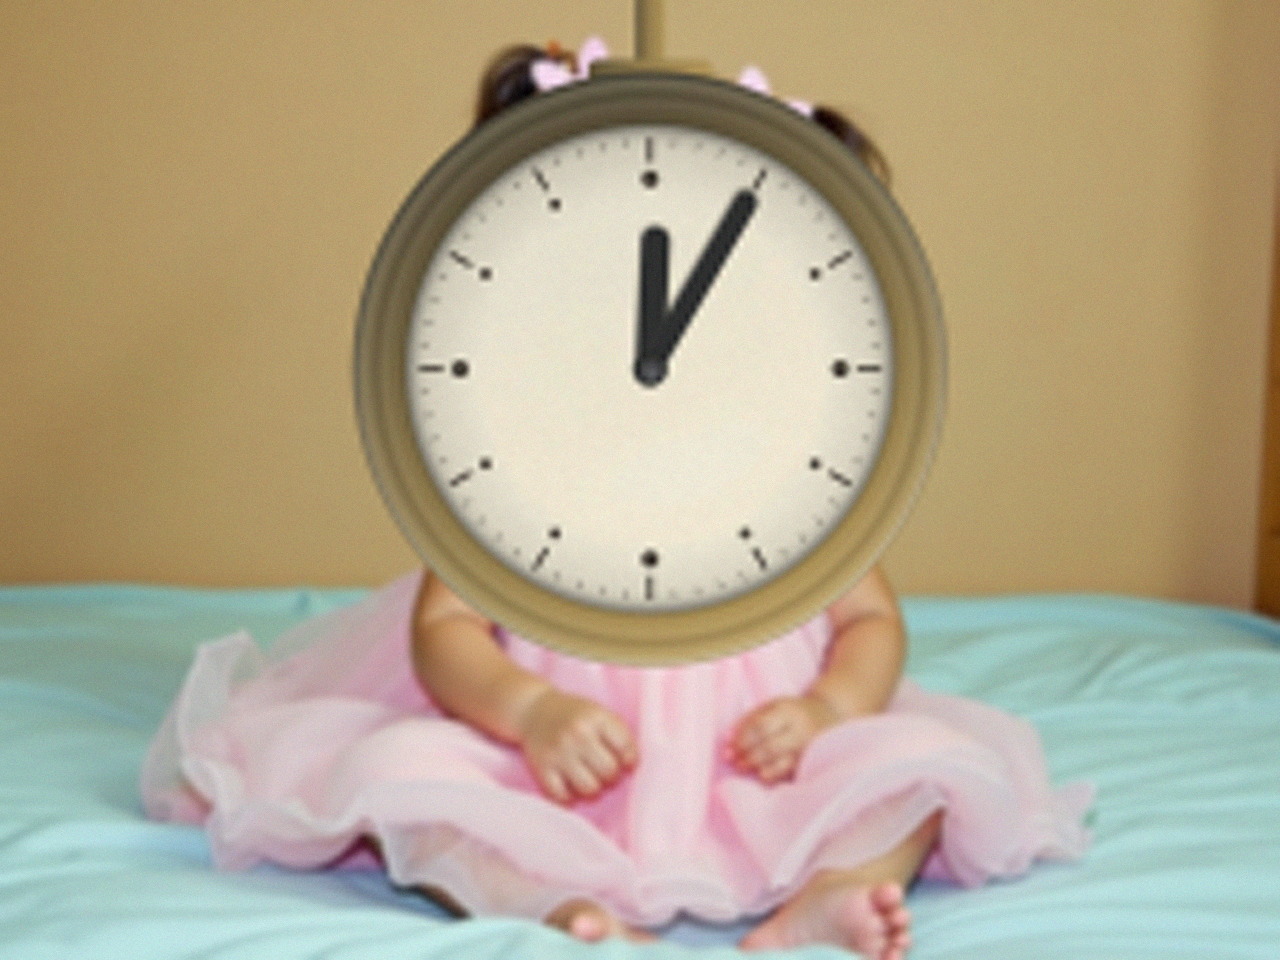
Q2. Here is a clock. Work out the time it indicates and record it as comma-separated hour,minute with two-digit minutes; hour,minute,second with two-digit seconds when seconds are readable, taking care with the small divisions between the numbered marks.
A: 12,05
